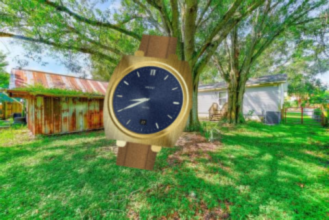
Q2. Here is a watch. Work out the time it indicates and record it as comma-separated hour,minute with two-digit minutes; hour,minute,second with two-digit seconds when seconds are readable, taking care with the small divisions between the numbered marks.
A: 8,40
